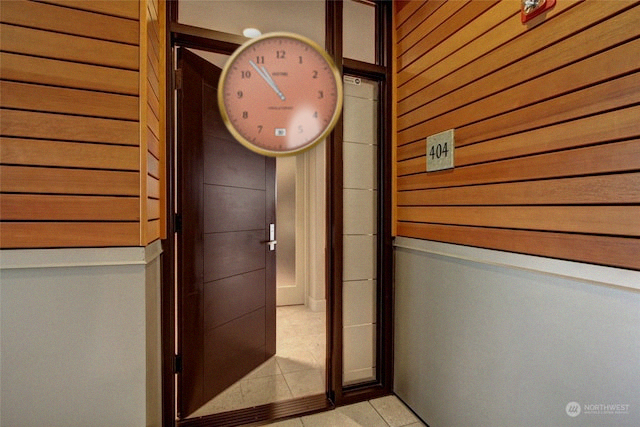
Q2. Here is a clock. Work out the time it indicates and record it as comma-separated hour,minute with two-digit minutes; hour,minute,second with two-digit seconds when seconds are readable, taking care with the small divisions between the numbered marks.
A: 10,53
